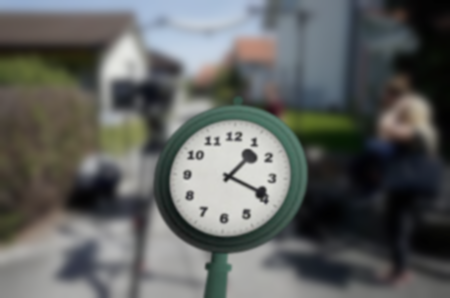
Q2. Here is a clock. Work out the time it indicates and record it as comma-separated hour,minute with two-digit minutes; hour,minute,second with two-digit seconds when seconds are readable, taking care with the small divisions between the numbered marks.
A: 1,19
